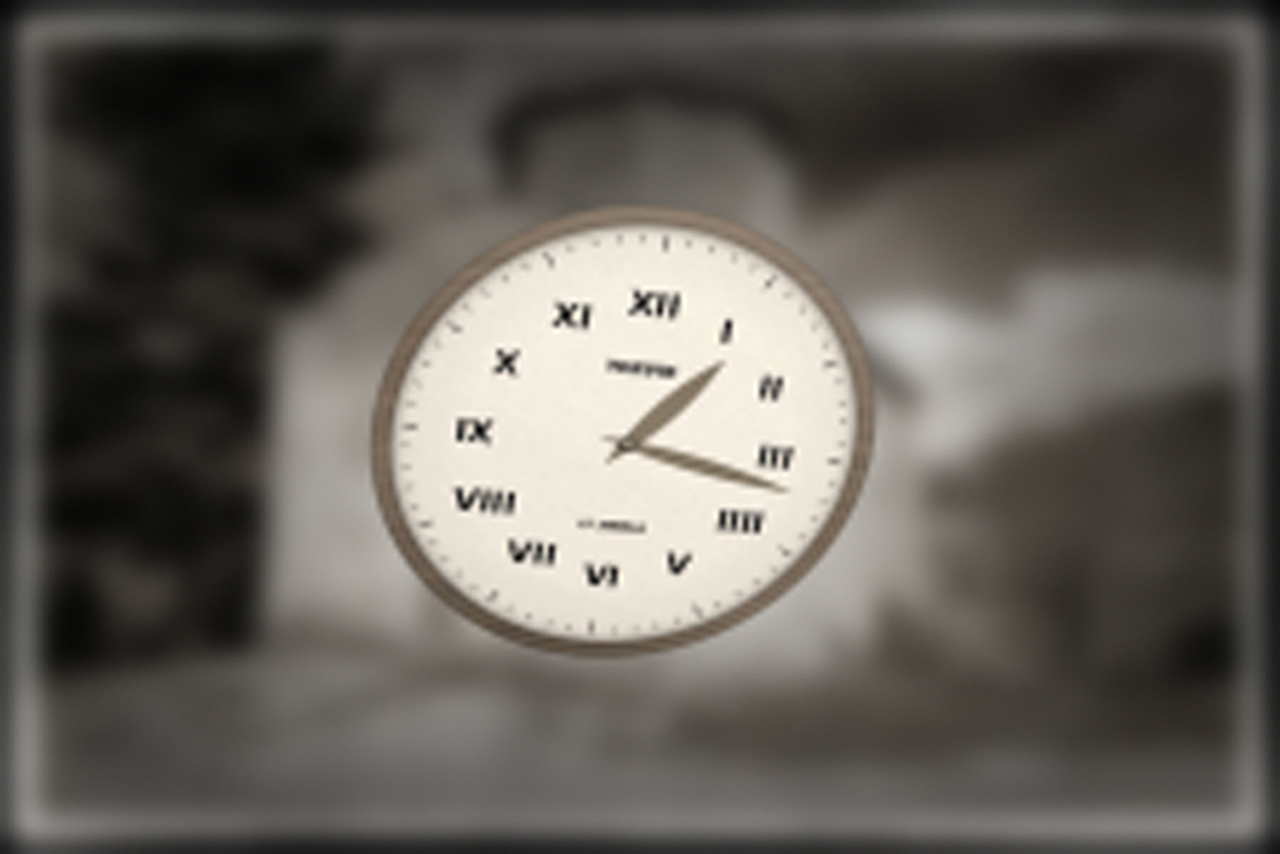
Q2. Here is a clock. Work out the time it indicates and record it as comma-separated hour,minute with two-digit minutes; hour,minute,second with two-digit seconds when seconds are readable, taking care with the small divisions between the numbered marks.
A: 1,17
